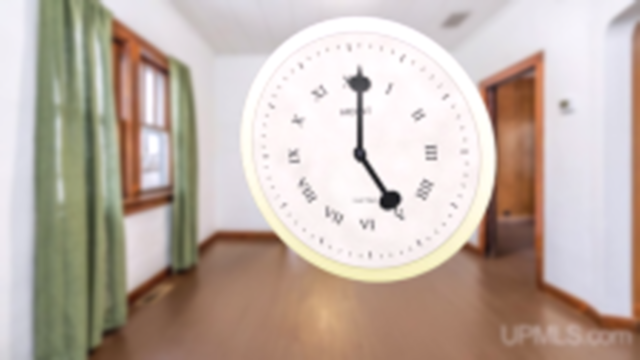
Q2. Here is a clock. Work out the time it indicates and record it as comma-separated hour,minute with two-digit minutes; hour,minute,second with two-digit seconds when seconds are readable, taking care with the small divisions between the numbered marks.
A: 5,01
